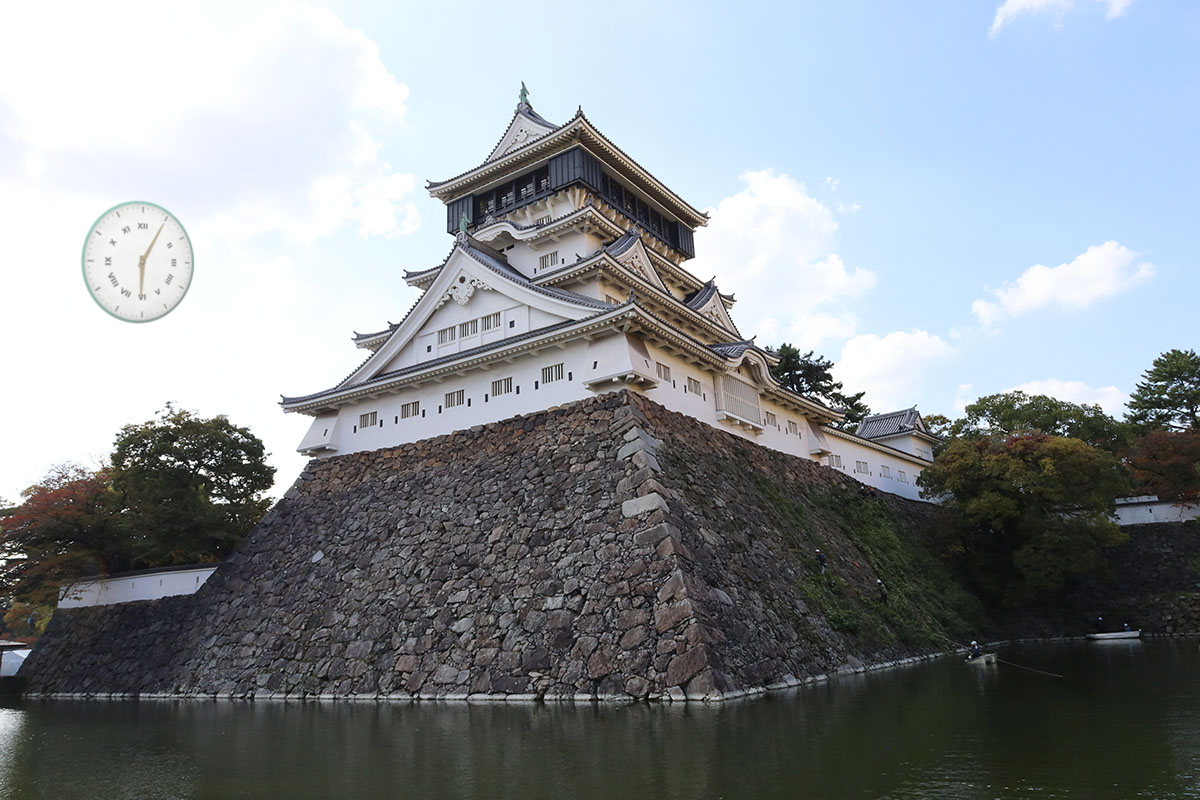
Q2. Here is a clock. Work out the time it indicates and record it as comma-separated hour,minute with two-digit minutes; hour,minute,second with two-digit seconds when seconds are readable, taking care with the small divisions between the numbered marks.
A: 6,05
